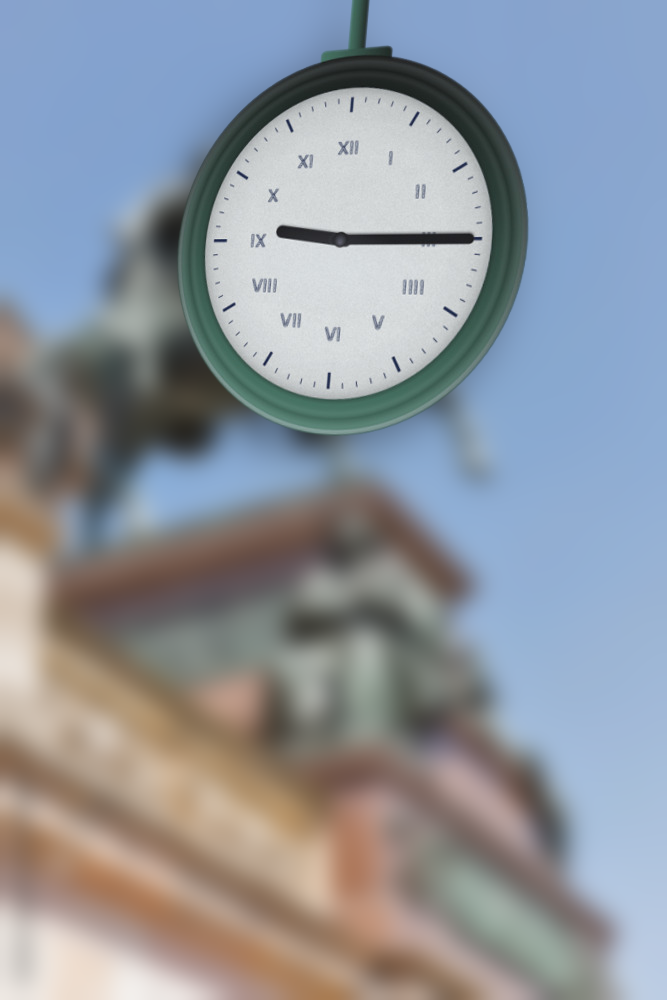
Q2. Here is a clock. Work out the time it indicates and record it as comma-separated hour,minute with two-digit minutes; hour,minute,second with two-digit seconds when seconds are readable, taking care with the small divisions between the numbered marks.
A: 9,15
